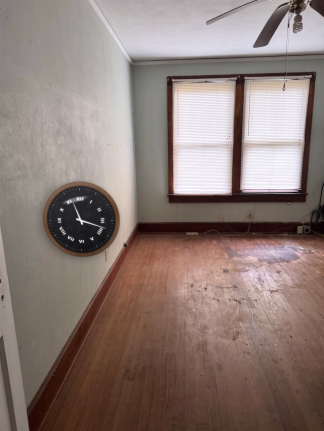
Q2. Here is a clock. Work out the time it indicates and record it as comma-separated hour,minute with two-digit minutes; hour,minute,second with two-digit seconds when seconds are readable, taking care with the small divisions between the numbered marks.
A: 11,18
